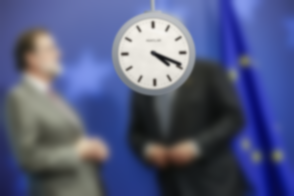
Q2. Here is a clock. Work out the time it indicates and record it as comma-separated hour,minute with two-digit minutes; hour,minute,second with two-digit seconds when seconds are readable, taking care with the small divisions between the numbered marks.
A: 4,19
